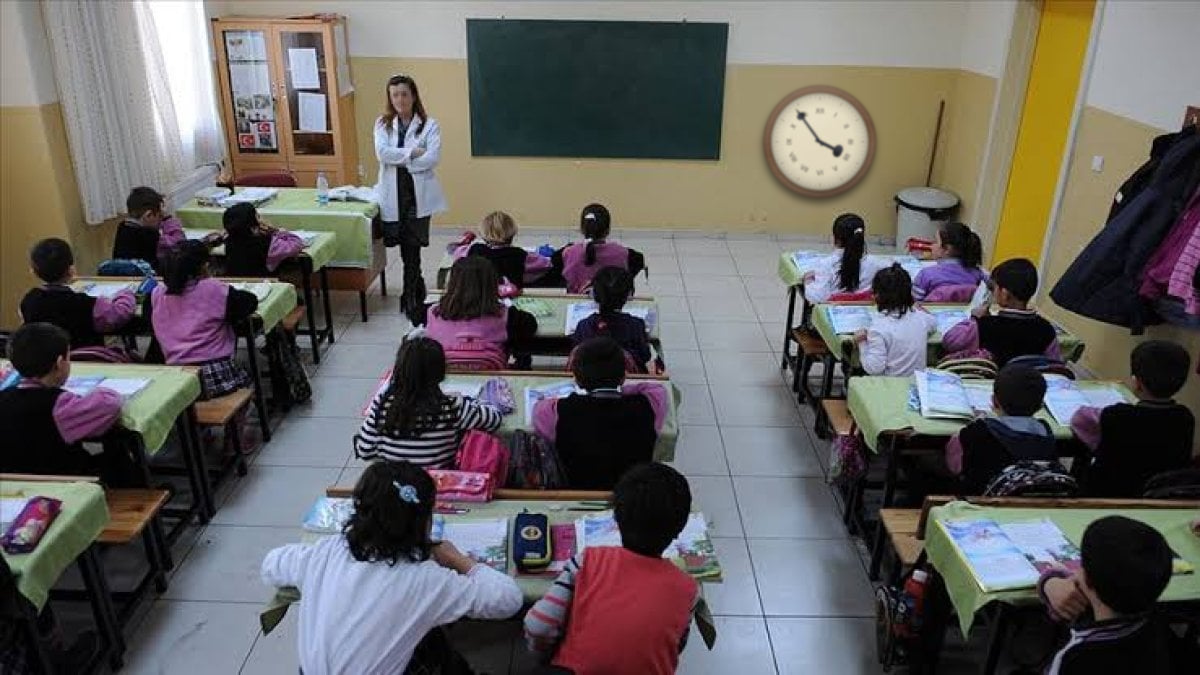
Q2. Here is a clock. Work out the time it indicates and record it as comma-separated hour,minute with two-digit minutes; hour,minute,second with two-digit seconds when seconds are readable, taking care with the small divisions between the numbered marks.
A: 3,54
